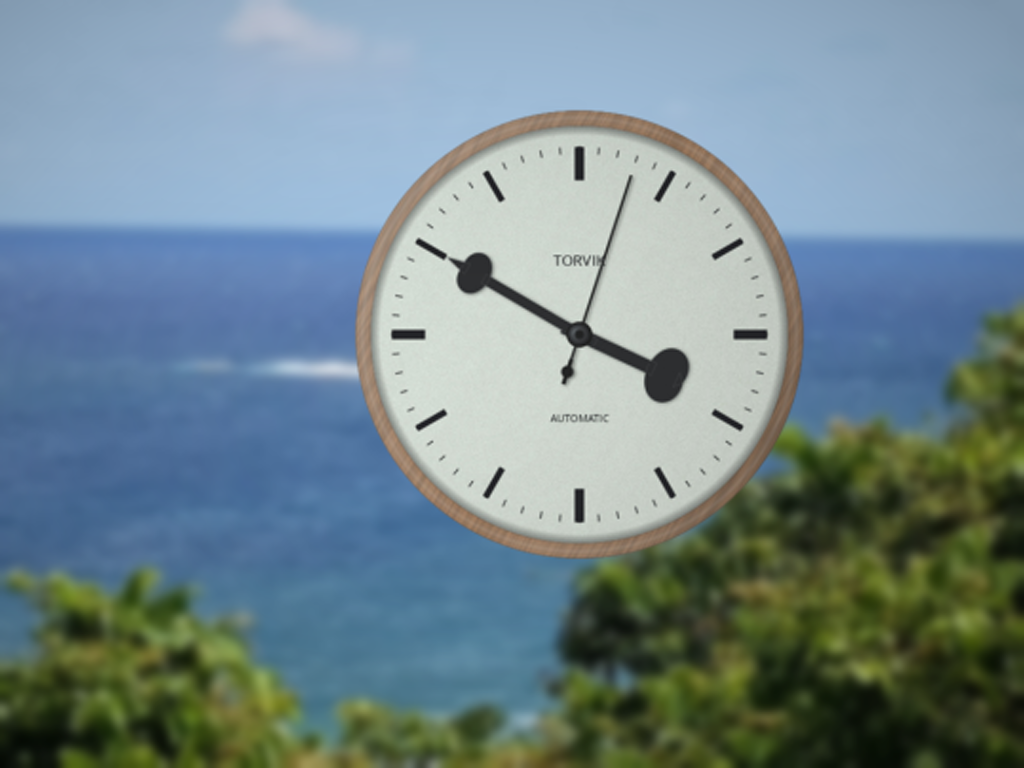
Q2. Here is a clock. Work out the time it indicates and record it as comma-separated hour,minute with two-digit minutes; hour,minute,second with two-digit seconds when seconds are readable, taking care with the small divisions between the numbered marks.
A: 3,50,03
